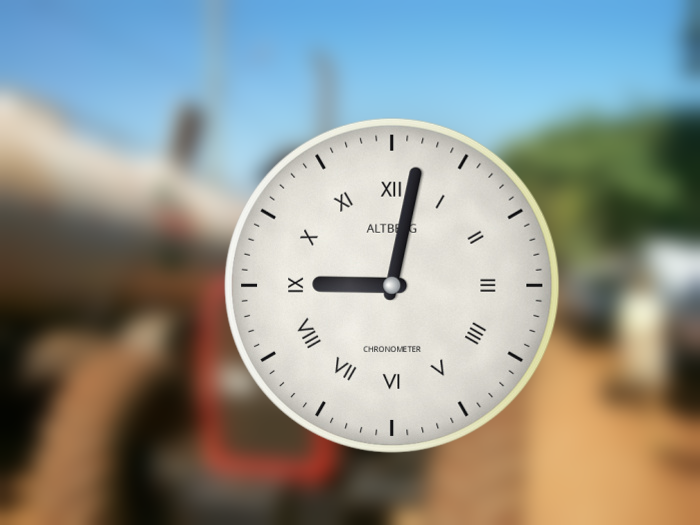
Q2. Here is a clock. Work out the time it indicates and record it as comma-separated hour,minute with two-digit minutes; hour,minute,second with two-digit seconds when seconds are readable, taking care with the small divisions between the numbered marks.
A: 9,02
